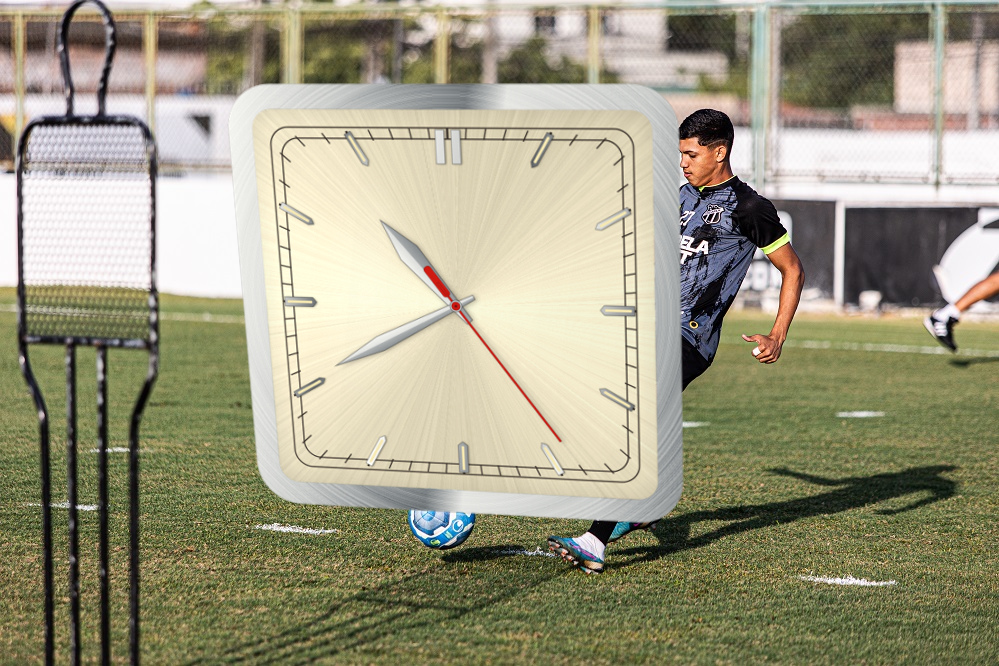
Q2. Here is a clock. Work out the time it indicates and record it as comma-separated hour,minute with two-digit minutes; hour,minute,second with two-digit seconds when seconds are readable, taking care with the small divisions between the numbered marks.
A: 10,40,24
